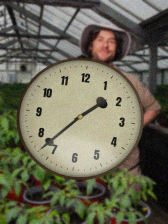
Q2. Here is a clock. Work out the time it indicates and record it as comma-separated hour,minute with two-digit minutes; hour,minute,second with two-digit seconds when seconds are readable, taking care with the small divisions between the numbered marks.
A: 1,37
